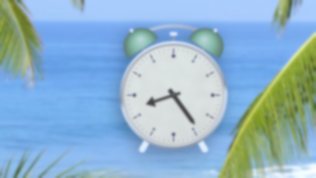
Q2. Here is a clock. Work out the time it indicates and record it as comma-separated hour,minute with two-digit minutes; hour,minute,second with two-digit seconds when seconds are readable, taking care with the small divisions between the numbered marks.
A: 8,24
